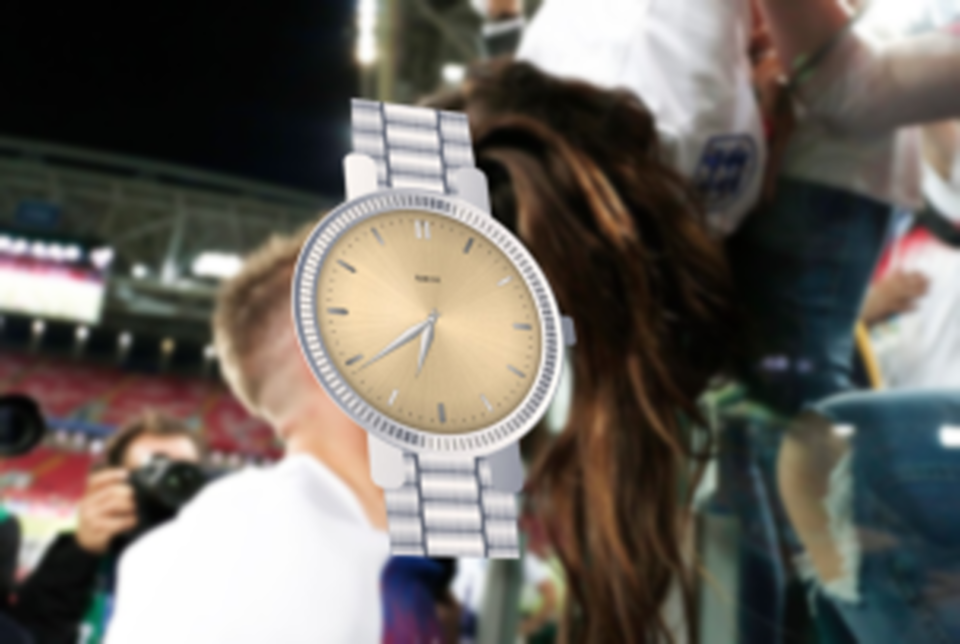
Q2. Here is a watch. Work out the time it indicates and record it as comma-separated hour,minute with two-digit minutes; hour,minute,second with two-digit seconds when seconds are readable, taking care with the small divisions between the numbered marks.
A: 6,39
